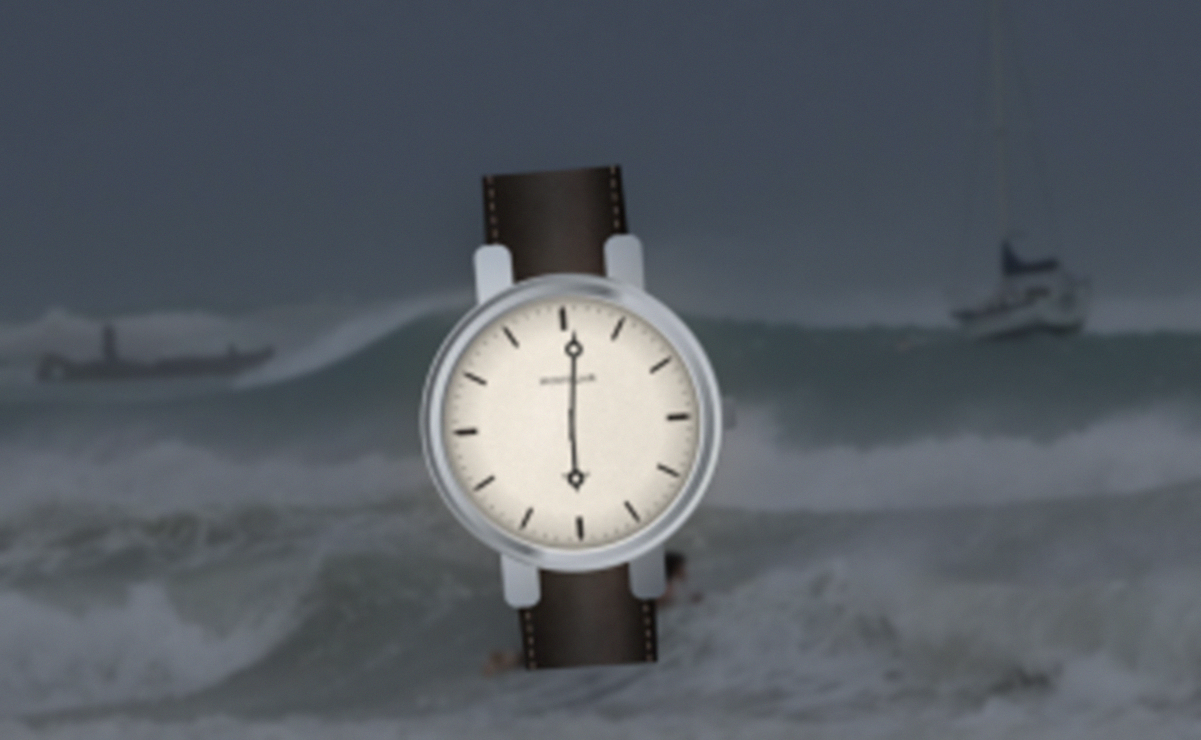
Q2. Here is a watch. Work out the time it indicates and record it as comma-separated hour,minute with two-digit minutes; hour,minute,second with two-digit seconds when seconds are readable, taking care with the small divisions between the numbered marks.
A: 6,01
